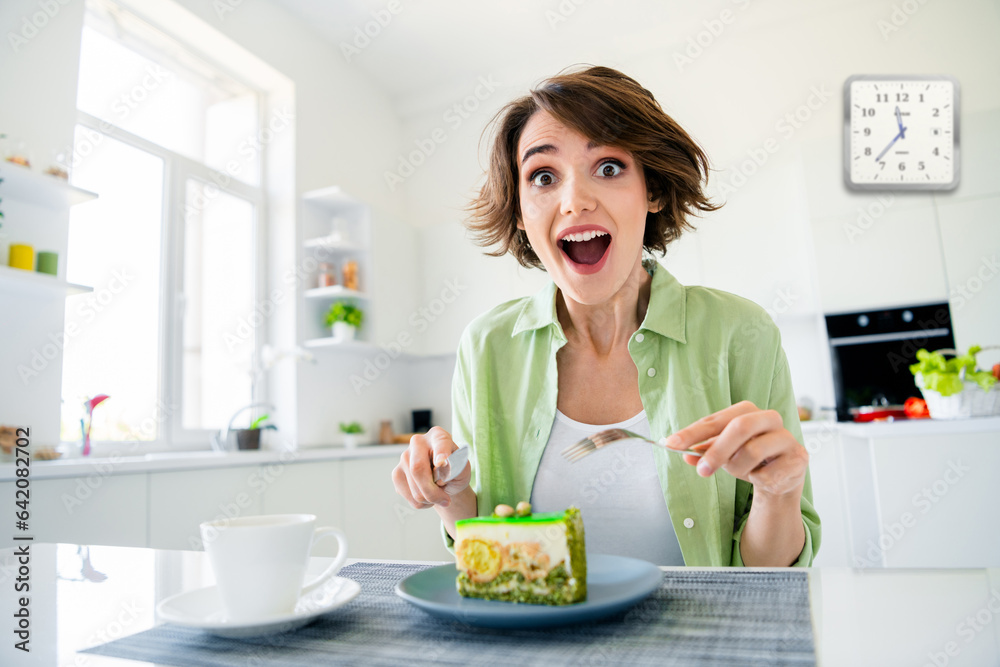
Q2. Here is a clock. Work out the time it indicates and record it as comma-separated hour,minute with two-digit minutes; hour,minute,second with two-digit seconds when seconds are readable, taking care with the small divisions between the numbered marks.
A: 11,37
